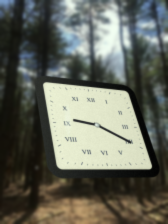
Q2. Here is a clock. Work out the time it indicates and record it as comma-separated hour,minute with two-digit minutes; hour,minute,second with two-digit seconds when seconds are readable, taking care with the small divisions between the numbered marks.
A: 9,20
